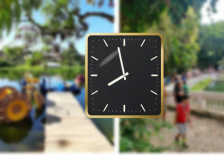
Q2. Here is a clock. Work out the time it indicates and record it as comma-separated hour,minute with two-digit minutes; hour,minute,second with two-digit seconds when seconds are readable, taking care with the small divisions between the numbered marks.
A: 7,58
